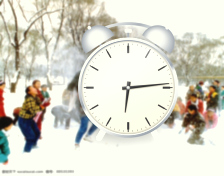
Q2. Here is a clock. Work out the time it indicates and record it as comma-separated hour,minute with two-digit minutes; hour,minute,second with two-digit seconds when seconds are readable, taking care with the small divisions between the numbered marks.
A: 6,14
